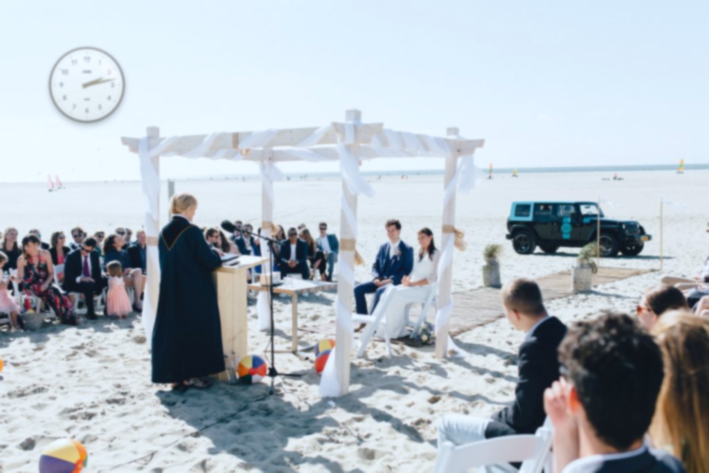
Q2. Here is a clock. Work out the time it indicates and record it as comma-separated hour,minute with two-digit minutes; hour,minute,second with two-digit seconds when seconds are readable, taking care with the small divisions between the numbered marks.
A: 2,13
